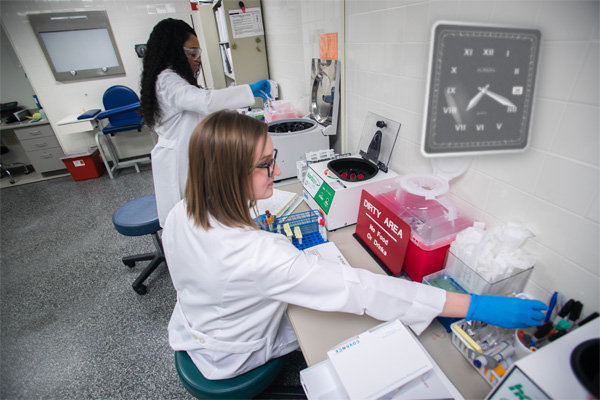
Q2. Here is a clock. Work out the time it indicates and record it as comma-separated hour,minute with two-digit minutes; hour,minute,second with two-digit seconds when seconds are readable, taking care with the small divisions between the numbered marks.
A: 7,19
